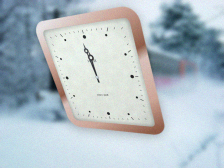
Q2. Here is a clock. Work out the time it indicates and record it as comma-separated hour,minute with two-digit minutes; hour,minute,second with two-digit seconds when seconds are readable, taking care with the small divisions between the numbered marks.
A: 11,59
